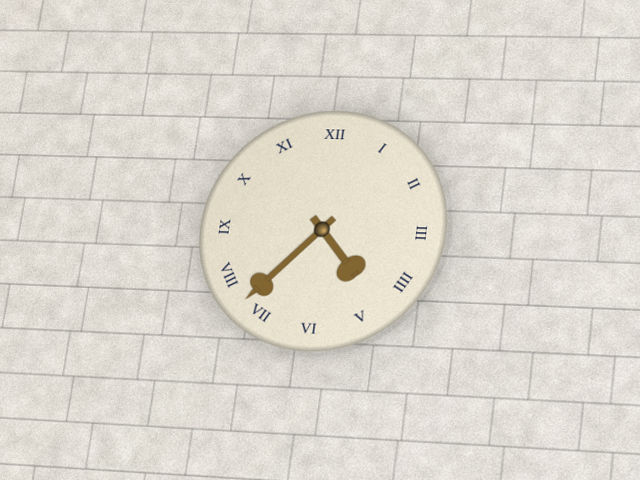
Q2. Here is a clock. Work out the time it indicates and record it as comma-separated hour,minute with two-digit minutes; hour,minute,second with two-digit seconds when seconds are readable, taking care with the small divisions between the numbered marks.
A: 4,37
